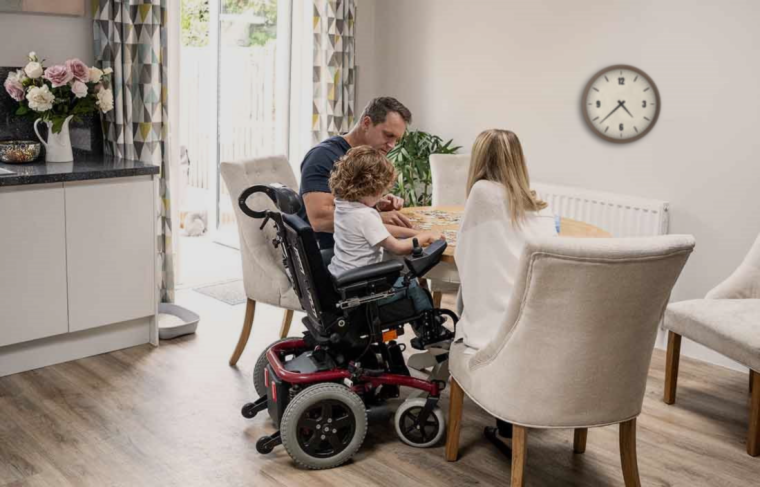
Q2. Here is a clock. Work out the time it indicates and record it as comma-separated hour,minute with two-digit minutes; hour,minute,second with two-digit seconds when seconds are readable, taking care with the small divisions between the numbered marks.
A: 4,38
